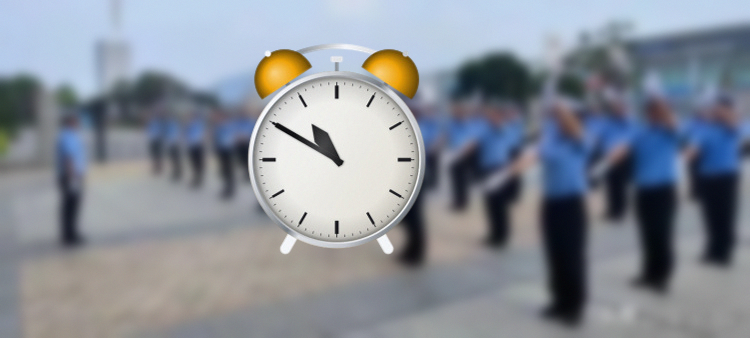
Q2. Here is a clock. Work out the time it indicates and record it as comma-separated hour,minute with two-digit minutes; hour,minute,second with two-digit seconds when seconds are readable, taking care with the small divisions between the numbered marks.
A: 10,50
